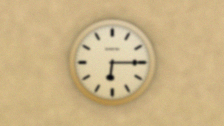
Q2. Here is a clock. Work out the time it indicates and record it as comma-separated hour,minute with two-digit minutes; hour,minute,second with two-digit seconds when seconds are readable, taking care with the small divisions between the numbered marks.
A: 6,15
